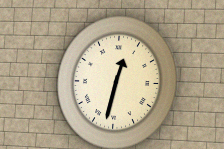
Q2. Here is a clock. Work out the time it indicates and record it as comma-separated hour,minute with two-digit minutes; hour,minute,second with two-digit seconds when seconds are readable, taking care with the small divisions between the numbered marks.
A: 12,32
